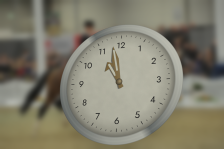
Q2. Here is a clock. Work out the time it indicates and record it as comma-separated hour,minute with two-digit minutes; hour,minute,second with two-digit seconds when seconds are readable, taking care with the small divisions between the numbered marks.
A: 10,58
